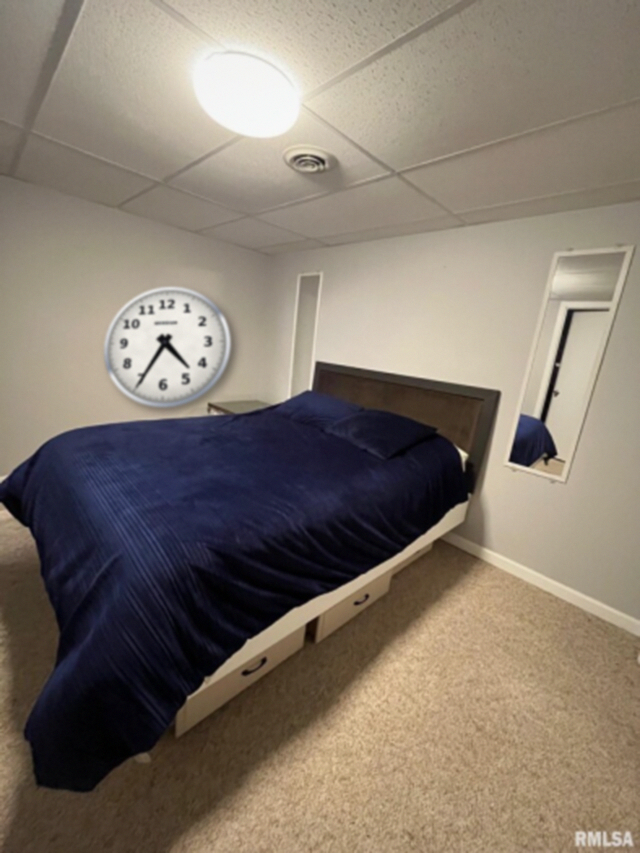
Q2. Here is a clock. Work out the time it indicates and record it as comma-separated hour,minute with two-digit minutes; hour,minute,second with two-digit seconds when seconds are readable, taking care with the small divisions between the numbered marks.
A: 4,35
